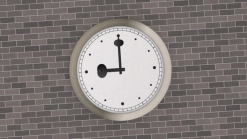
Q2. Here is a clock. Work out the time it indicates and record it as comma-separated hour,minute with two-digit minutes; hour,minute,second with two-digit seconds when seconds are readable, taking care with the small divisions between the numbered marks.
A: 9,00
